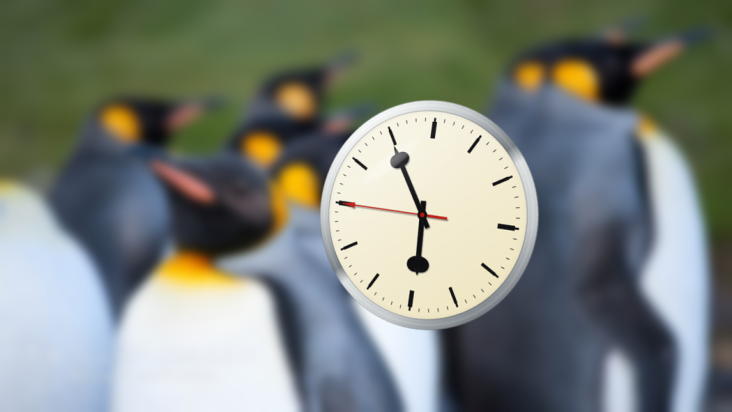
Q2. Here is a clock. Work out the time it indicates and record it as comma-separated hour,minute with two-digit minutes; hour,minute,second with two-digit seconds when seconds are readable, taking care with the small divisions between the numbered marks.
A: 5,54,45
